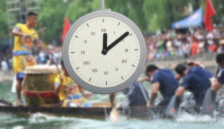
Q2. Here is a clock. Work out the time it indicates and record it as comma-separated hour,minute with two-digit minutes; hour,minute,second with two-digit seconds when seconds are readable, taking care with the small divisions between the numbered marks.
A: 12,09
